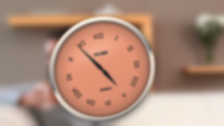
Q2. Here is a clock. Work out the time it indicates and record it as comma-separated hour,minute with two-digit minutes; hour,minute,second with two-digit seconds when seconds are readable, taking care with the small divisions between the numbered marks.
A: 4,54
